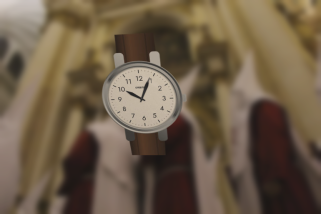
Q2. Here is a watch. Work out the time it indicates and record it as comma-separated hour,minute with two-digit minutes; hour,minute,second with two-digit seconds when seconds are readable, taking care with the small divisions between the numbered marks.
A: 10,04
